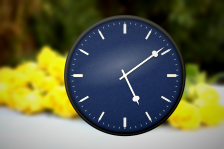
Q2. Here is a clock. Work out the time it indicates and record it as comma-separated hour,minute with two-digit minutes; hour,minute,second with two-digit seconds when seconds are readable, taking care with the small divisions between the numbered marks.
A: 5,09
